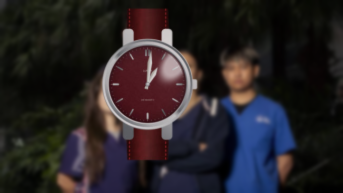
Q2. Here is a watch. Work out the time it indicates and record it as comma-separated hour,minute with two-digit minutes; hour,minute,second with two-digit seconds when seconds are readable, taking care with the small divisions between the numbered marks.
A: 1,01
